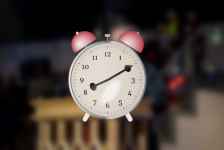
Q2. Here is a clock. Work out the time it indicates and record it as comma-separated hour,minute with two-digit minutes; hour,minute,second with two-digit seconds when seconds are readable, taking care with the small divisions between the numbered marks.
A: 8,10
